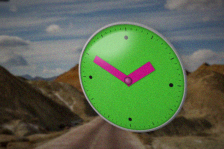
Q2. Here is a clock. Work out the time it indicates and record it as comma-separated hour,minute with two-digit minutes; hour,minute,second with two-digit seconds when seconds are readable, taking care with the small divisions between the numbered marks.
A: 1,50
